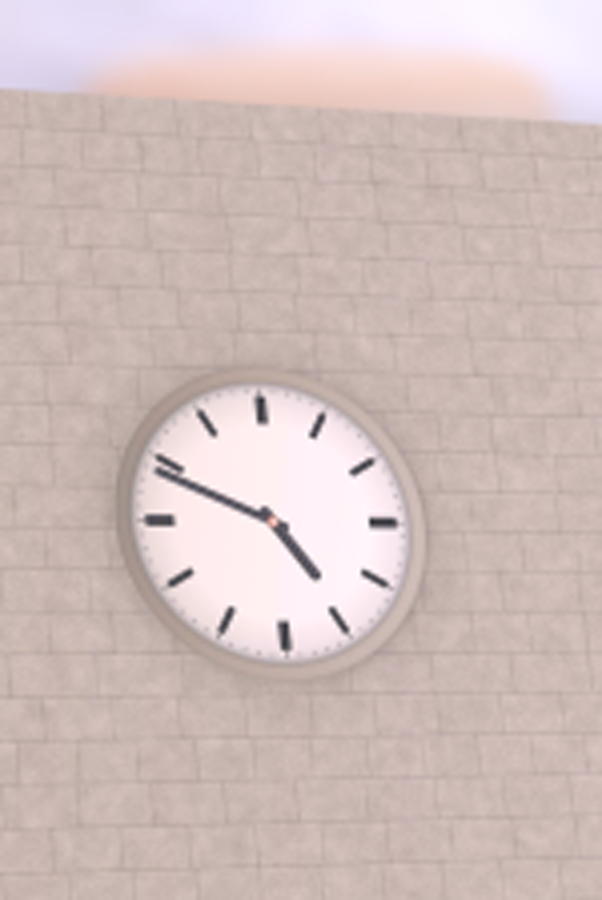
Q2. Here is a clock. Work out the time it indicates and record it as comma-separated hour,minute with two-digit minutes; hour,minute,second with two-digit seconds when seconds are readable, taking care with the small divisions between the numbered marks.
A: 4,49
